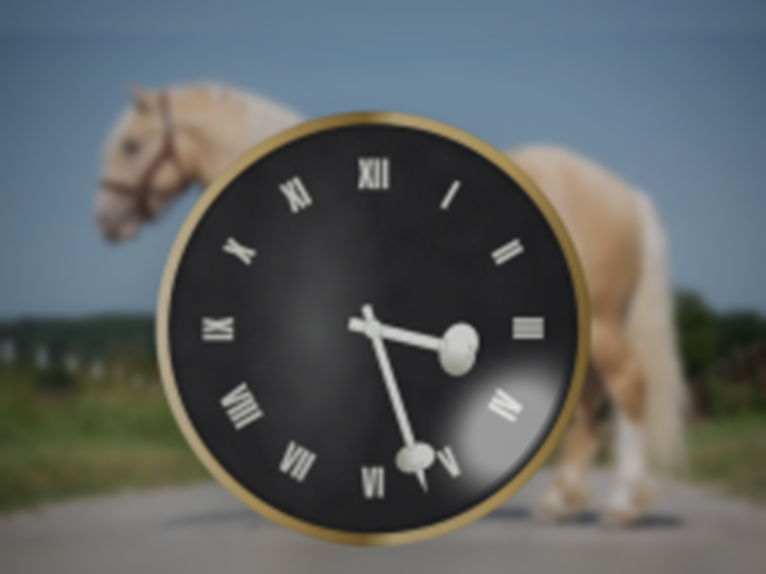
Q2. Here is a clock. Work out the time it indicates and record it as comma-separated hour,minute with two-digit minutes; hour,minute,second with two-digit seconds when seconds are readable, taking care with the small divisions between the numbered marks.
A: 3,27
